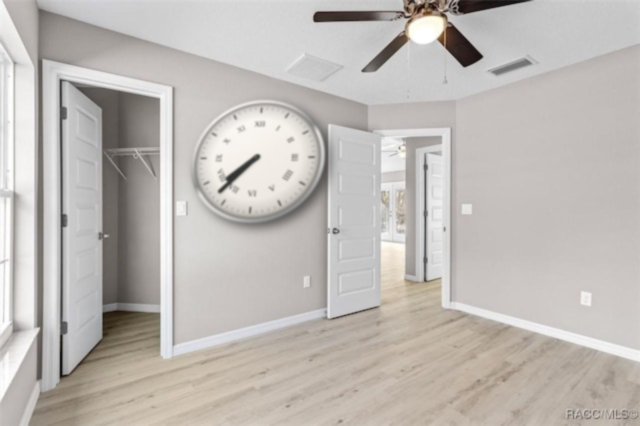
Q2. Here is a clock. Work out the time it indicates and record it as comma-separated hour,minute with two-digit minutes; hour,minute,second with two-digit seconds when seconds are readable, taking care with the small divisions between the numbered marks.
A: 7,37
